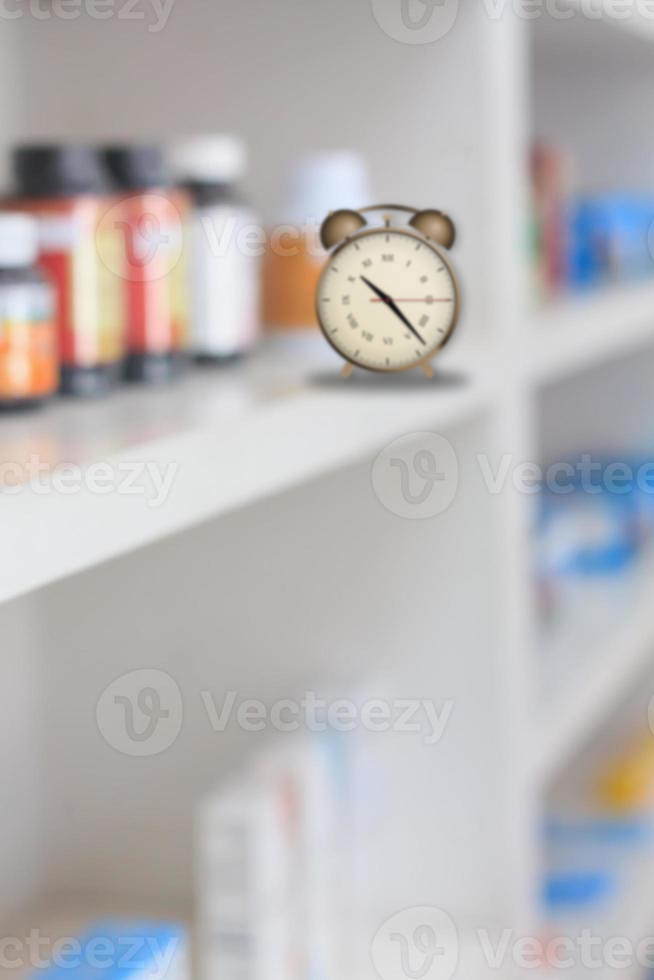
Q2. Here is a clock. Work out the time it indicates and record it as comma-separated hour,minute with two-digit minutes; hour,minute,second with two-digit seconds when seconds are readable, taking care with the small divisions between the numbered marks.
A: 10,23,15
